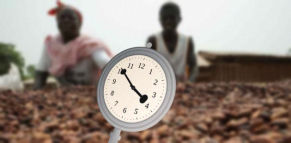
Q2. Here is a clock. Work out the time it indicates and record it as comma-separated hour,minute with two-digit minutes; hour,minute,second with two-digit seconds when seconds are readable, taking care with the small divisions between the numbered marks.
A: 3,51
